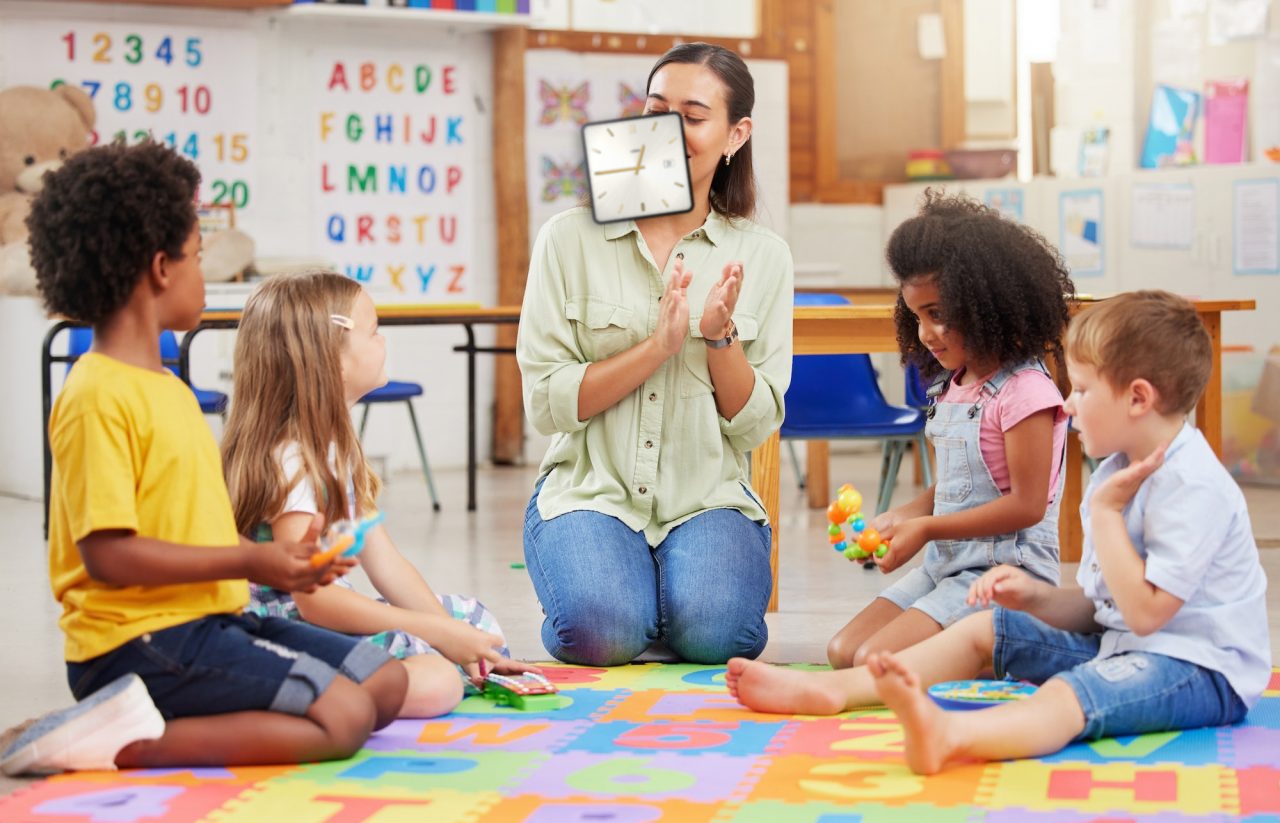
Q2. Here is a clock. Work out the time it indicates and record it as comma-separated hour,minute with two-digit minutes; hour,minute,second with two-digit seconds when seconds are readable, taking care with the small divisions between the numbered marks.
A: 12,45
